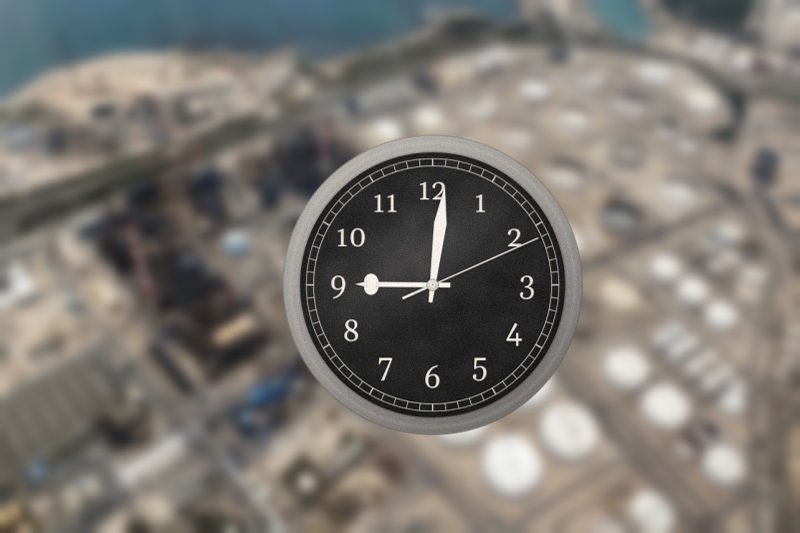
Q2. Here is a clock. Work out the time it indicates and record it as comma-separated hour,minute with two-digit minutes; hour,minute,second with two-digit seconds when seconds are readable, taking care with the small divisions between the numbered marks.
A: 9,01,11
